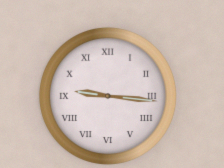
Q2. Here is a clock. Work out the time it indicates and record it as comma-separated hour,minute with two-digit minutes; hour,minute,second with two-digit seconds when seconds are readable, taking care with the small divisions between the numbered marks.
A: 9,16
